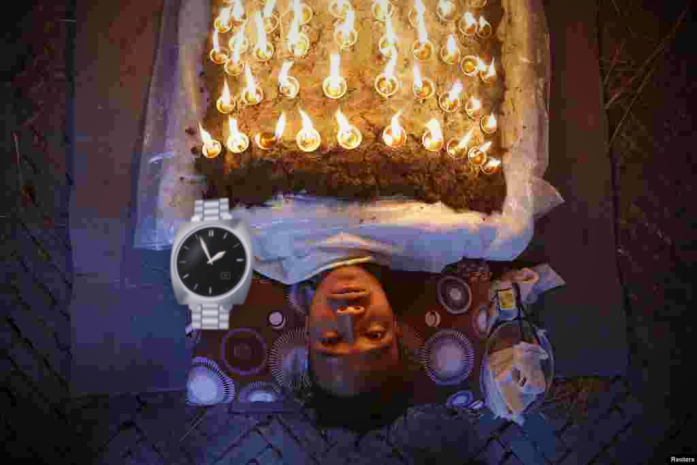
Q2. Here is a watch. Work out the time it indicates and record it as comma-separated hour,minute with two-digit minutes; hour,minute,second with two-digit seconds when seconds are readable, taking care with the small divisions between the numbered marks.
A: 1,56
